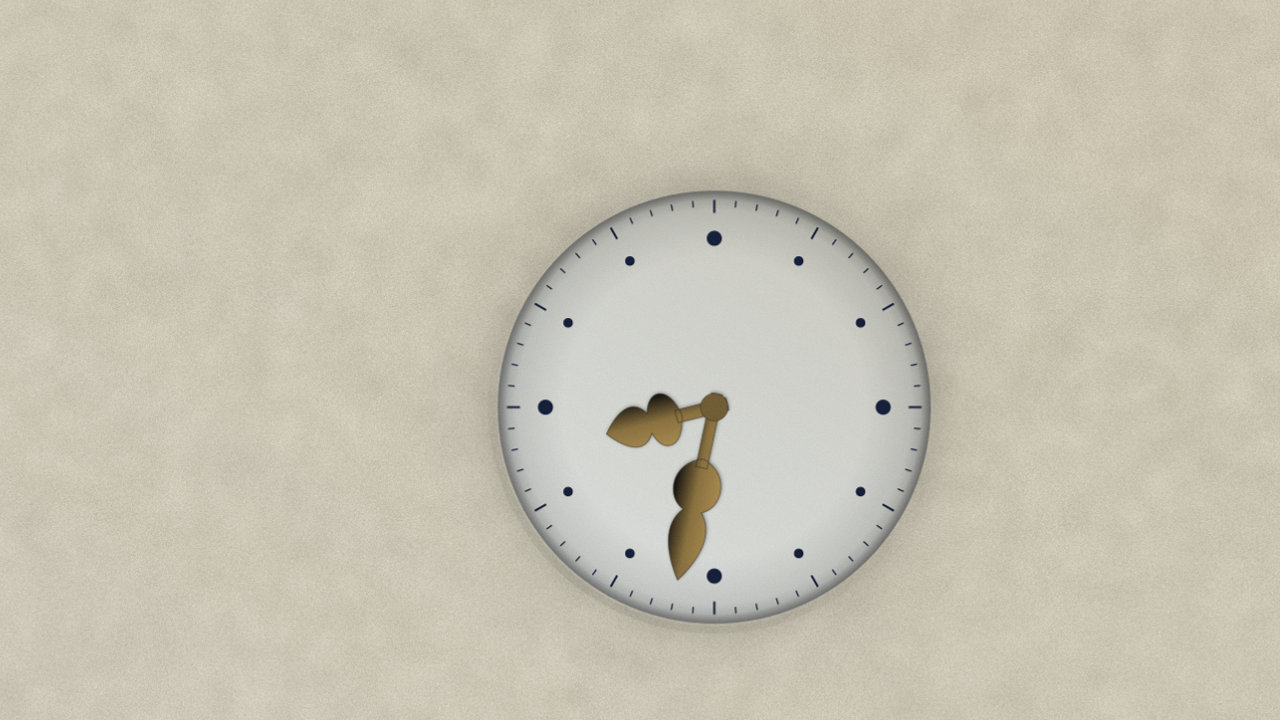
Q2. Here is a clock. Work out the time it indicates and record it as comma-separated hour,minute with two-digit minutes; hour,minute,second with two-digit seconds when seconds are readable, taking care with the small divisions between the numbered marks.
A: 8,32
